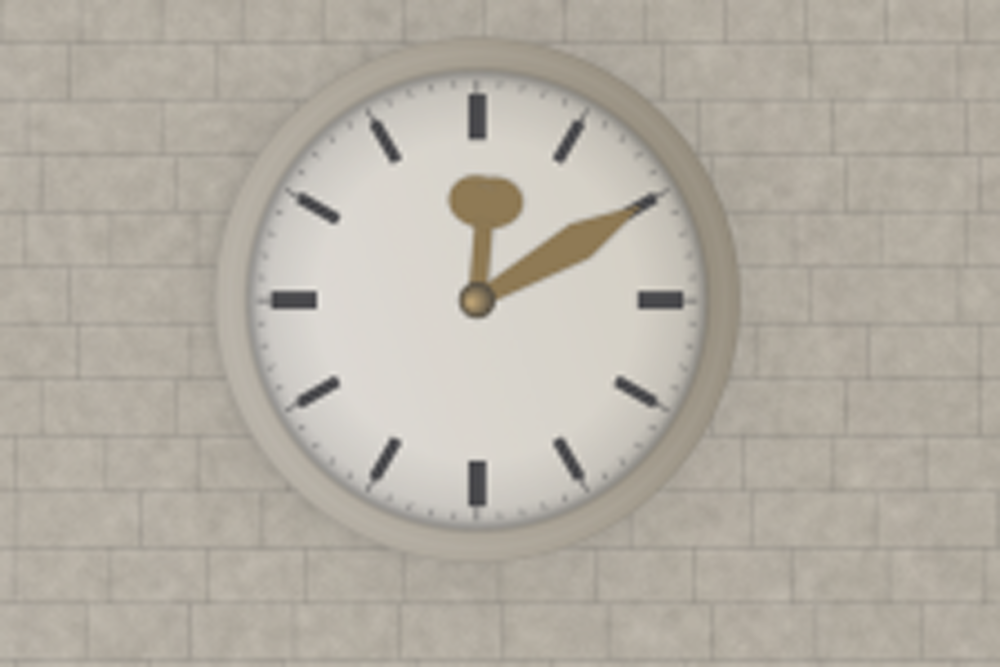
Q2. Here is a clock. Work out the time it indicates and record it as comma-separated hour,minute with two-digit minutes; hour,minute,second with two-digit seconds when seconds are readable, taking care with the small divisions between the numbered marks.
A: 12,10
